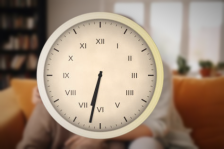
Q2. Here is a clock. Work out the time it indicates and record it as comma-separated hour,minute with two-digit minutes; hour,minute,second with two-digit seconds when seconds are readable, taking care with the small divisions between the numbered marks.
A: 6,32
